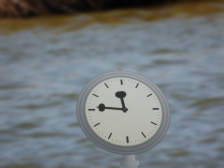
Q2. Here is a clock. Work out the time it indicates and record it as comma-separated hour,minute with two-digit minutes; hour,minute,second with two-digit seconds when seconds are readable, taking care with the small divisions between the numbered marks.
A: 11,46
